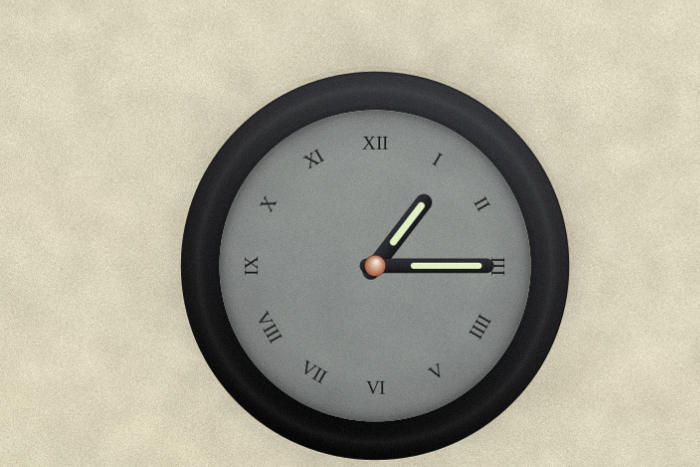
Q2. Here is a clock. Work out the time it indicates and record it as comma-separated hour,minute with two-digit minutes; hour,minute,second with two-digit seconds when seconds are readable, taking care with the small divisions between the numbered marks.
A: 1,15
